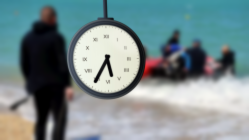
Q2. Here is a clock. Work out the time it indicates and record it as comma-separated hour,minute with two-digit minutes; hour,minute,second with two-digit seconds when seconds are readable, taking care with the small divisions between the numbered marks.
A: 5,35
